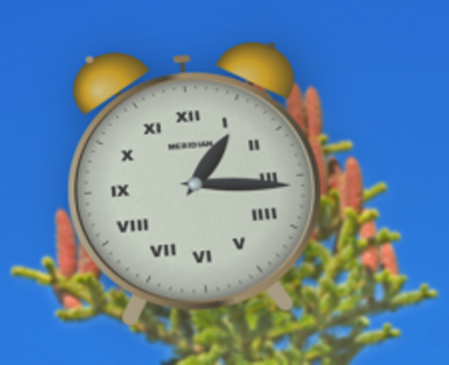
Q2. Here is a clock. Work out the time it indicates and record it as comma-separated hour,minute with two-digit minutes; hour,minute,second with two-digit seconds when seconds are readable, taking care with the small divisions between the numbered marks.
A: 1,16
